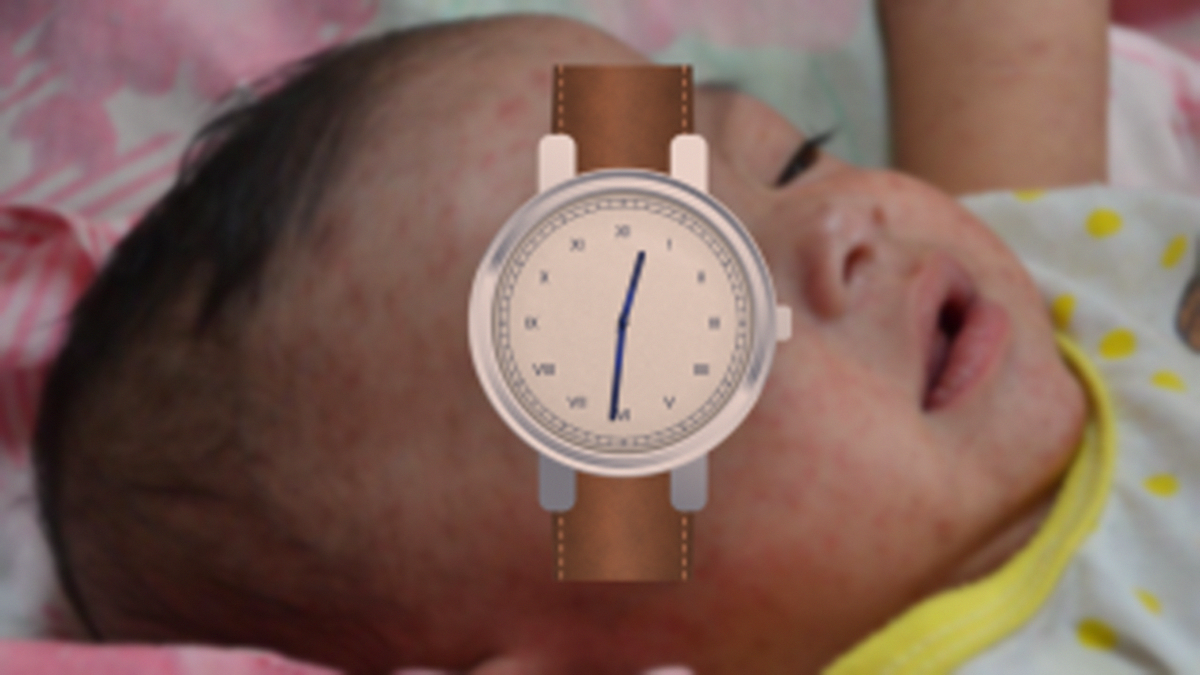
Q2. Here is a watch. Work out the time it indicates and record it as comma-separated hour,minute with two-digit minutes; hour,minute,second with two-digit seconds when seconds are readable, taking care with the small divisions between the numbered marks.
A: 12,31
